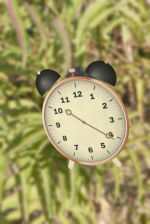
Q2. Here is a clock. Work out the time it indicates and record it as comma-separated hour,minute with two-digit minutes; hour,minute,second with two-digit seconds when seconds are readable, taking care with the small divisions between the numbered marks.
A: 10,21
